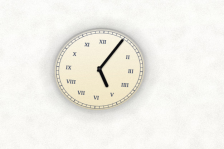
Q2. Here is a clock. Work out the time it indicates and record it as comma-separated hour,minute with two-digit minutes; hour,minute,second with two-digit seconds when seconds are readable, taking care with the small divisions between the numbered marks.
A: 5,05
